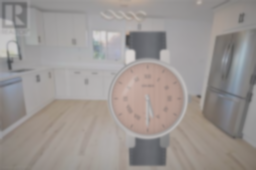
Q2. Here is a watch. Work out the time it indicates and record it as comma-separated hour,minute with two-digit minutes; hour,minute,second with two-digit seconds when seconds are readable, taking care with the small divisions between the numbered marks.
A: 5,30
